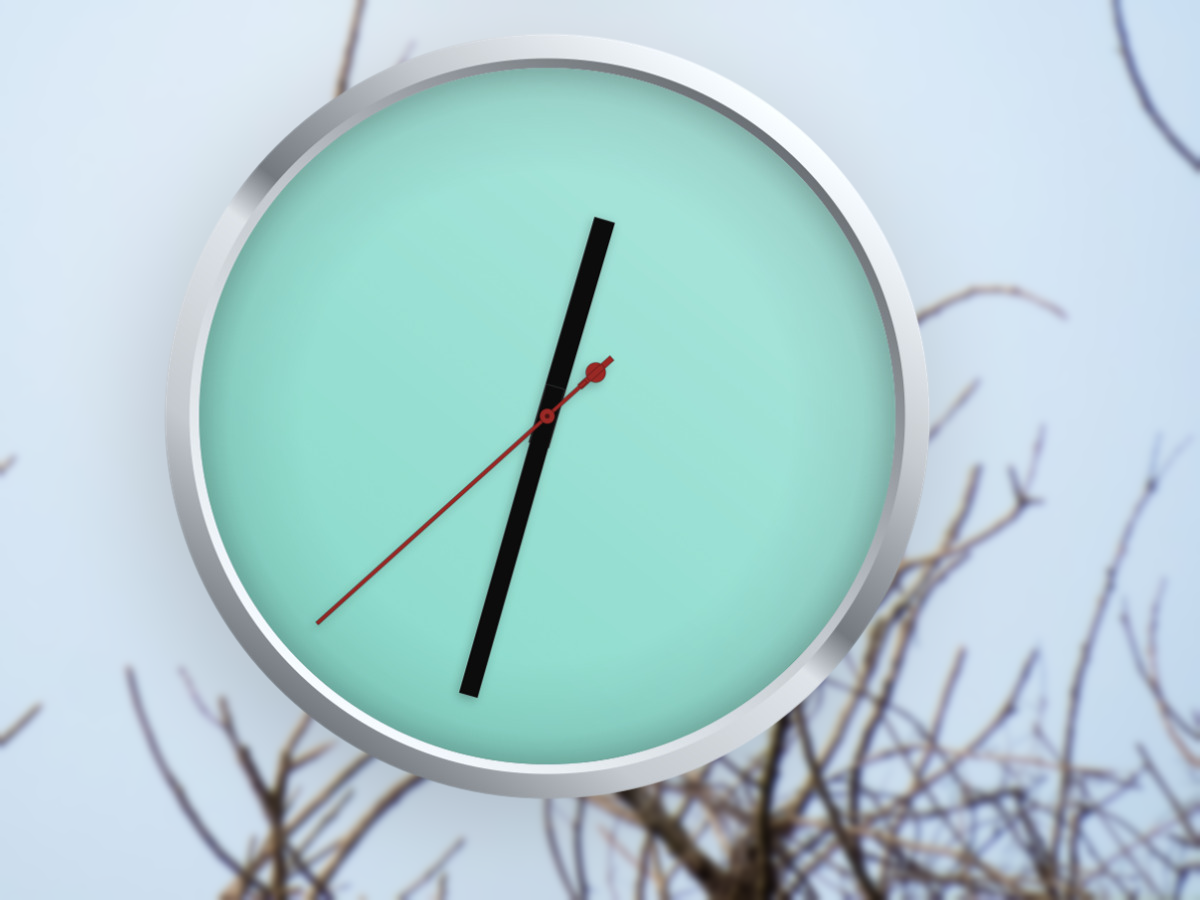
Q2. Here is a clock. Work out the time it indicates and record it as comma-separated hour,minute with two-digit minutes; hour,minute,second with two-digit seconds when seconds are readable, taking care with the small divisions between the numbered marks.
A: 12,32,38
